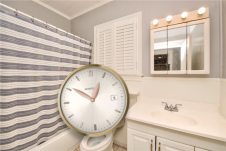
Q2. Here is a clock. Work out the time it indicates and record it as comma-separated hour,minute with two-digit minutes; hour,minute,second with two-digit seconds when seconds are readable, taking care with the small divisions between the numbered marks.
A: 12,51
